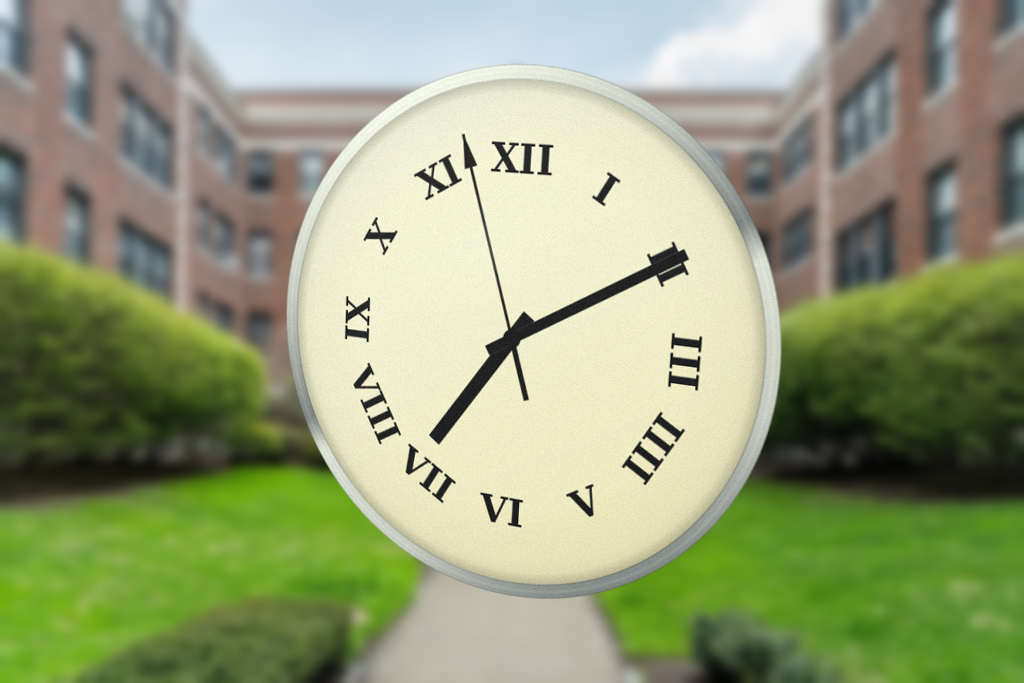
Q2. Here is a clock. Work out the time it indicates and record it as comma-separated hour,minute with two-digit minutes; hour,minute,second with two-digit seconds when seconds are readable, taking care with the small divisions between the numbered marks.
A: 7,09,57
